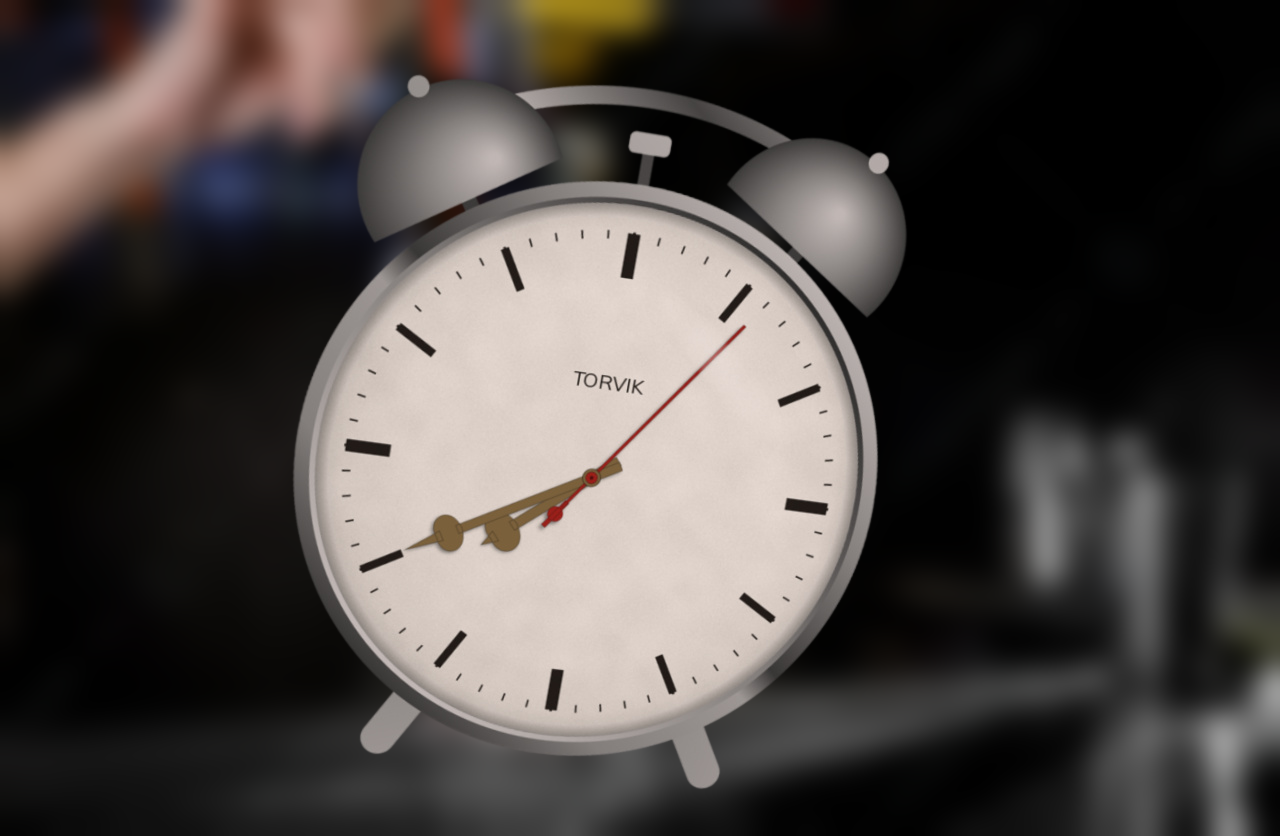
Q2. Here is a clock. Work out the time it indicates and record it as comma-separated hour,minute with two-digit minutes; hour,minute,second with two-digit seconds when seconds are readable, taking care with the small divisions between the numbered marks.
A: 7,40,06
